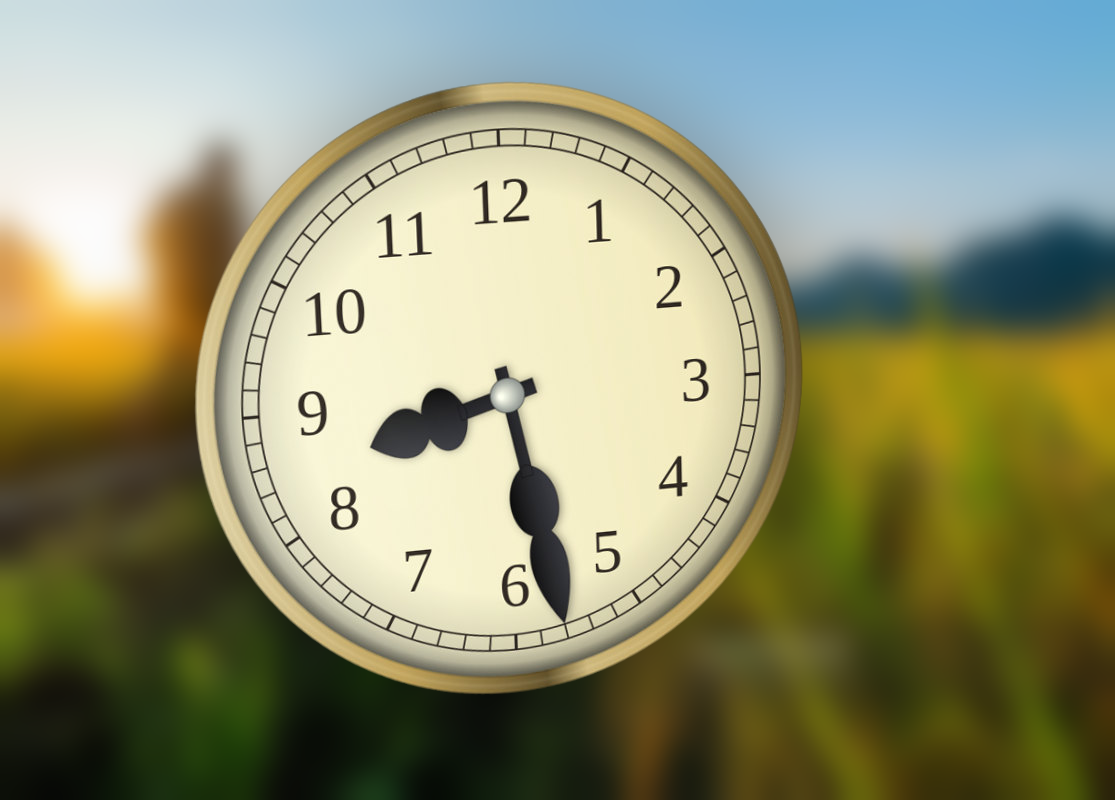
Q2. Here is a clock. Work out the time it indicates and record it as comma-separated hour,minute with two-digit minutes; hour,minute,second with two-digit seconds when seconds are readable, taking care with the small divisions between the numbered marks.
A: 8,28
